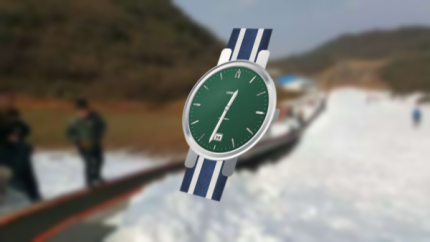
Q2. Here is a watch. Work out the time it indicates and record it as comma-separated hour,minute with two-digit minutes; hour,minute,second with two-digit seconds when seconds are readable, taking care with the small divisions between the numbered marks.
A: 12,32
